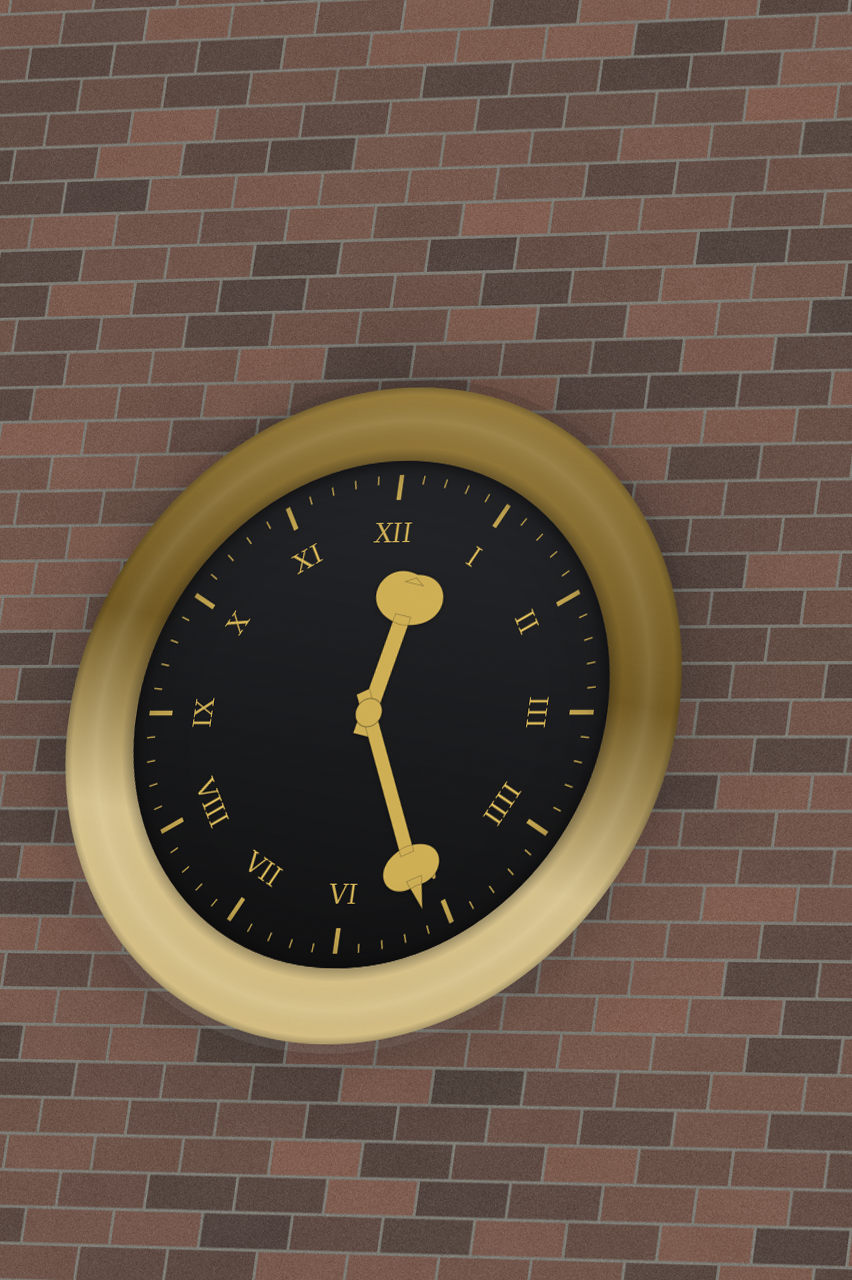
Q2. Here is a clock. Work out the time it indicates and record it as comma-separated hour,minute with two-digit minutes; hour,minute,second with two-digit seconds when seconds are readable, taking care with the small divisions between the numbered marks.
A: 12,26
